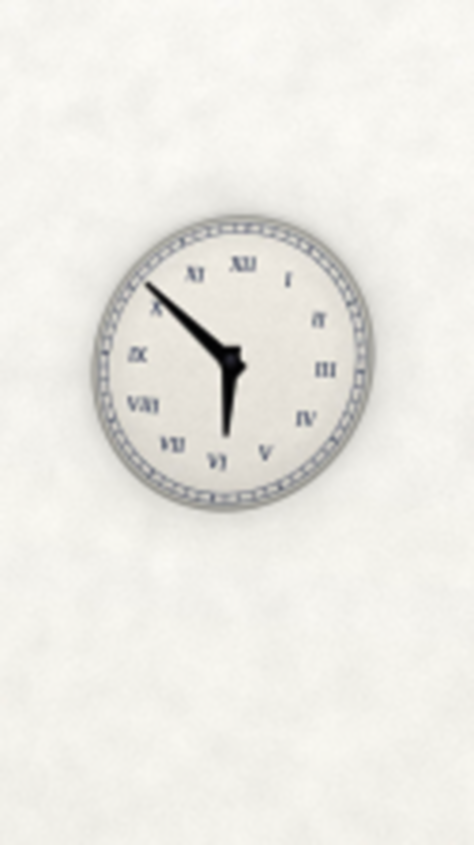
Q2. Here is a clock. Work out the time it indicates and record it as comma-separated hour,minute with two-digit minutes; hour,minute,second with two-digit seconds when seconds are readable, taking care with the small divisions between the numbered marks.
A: 5,51
